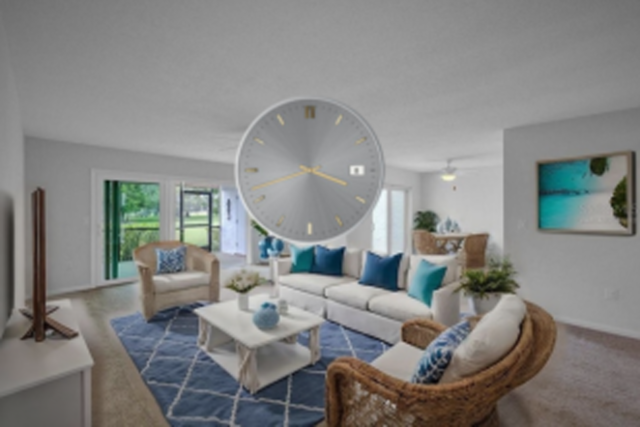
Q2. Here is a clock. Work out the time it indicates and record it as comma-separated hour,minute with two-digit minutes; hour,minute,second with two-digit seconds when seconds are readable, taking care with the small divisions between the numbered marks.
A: 3,42
